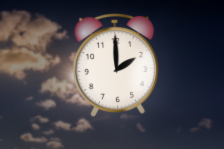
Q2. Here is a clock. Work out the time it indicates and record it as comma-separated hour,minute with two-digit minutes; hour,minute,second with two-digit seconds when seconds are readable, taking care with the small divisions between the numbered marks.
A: 2,00
